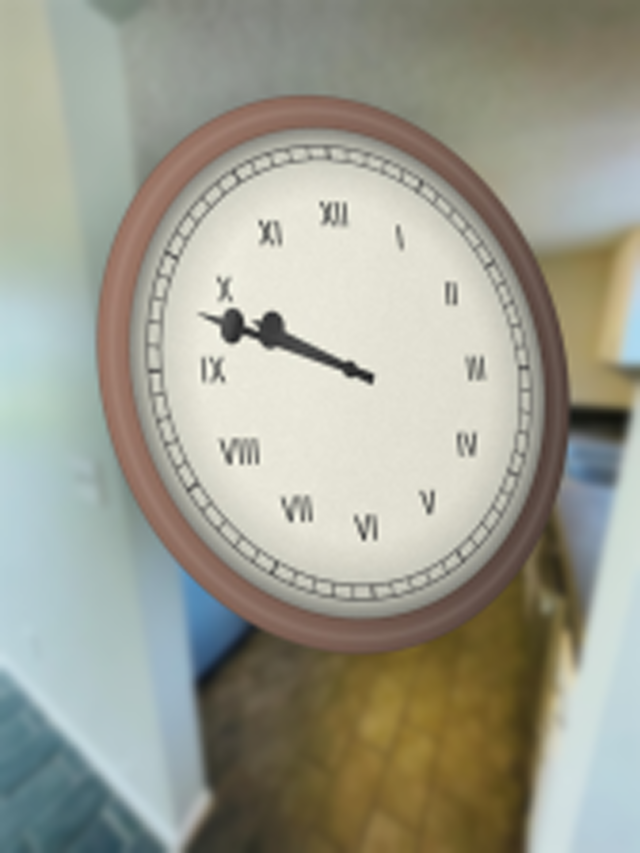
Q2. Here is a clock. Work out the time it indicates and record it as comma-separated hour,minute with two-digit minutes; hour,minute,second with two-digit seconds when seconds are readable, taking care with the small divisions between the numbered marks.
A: 9,48
